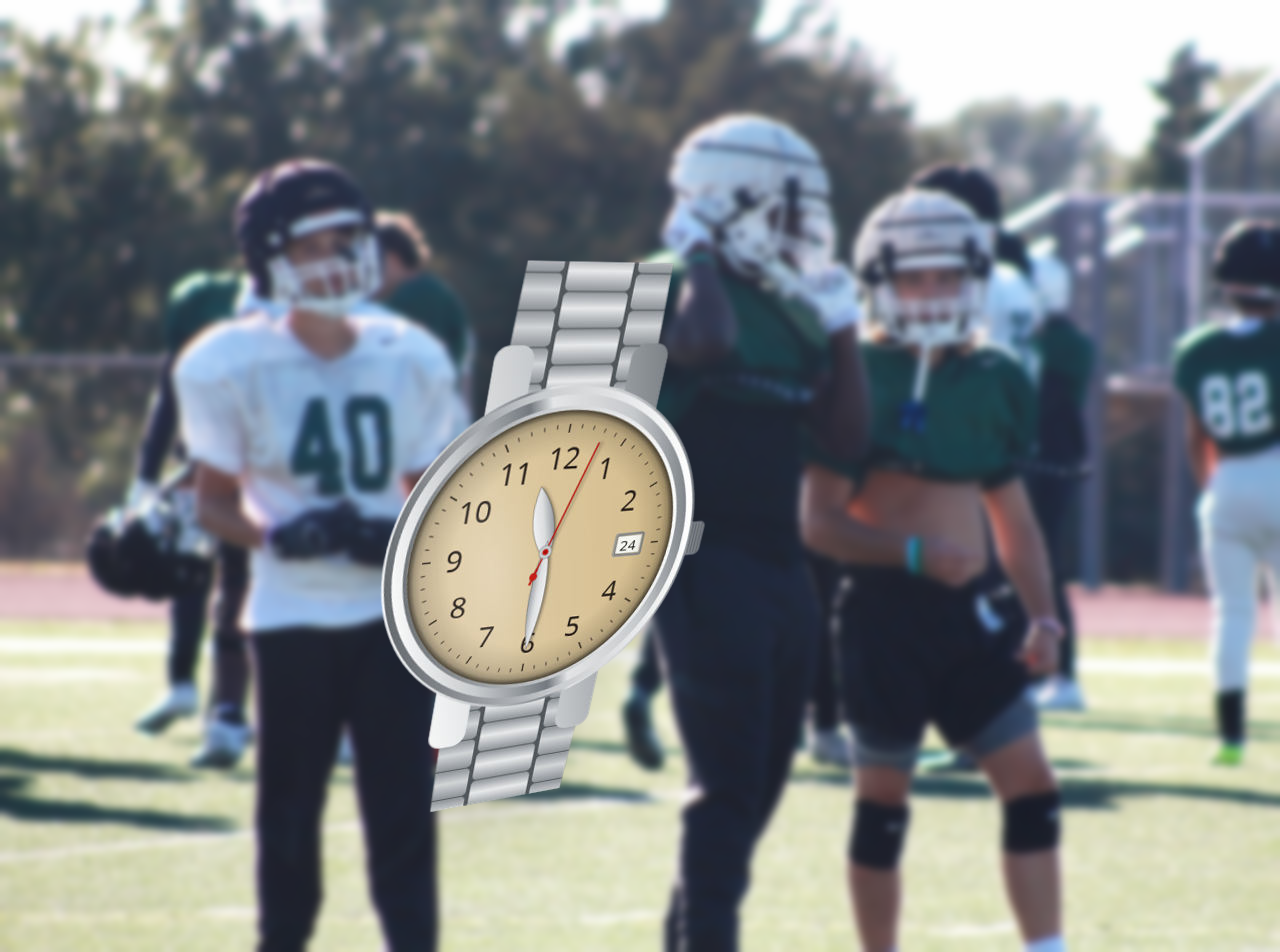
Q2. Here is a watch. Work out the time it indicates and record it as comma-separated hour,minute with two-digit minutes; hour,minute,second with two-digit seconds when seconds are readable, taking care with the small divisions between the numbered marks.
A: 11,30,03
